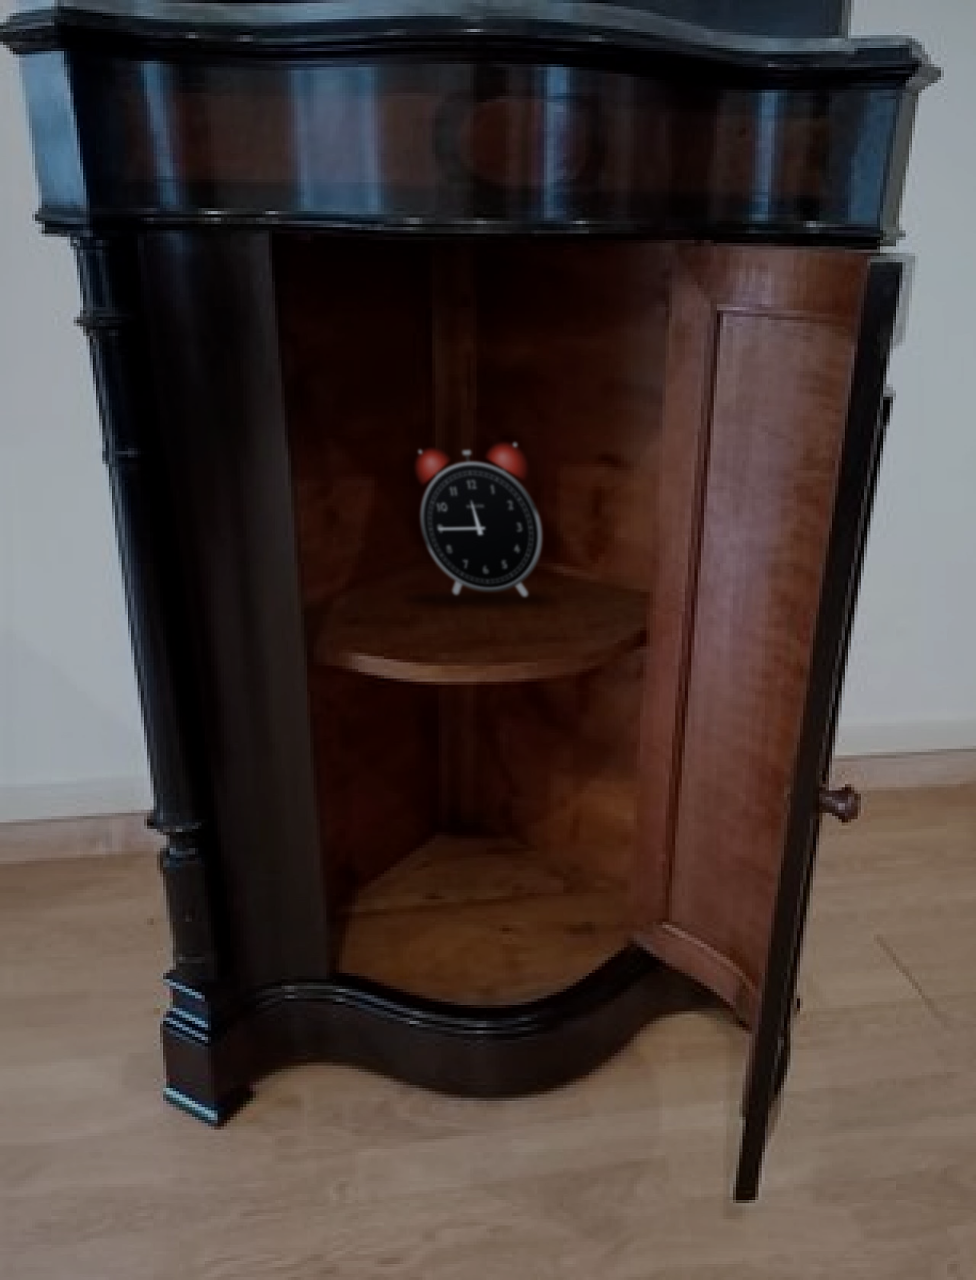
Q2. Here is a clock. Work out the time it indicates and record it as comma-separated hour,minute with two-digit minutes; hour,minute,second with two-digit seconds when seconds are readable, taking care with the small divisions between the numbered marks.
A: 11,45
